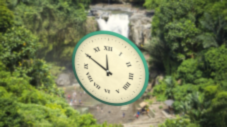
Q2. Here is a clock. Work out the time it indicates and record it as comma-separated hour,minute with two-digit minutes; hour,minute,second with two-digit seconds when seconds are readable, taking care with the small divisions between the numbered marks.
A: 11,50
